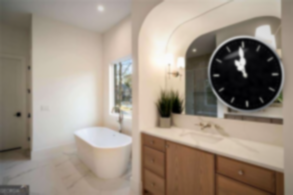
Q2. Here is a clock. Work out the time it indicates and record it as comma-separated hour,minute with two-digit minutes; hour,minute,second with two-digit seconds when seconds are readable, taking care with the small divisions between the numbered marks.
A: 10,59
